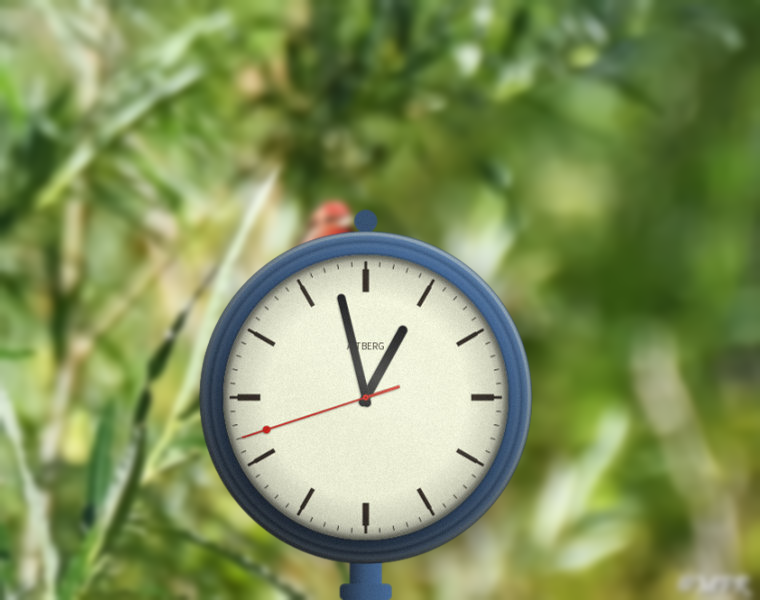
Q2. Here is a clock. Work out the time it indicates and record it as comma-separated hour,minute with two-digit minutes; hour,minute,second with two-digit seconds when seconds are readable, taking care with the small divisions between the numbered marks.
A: 12,57,42
